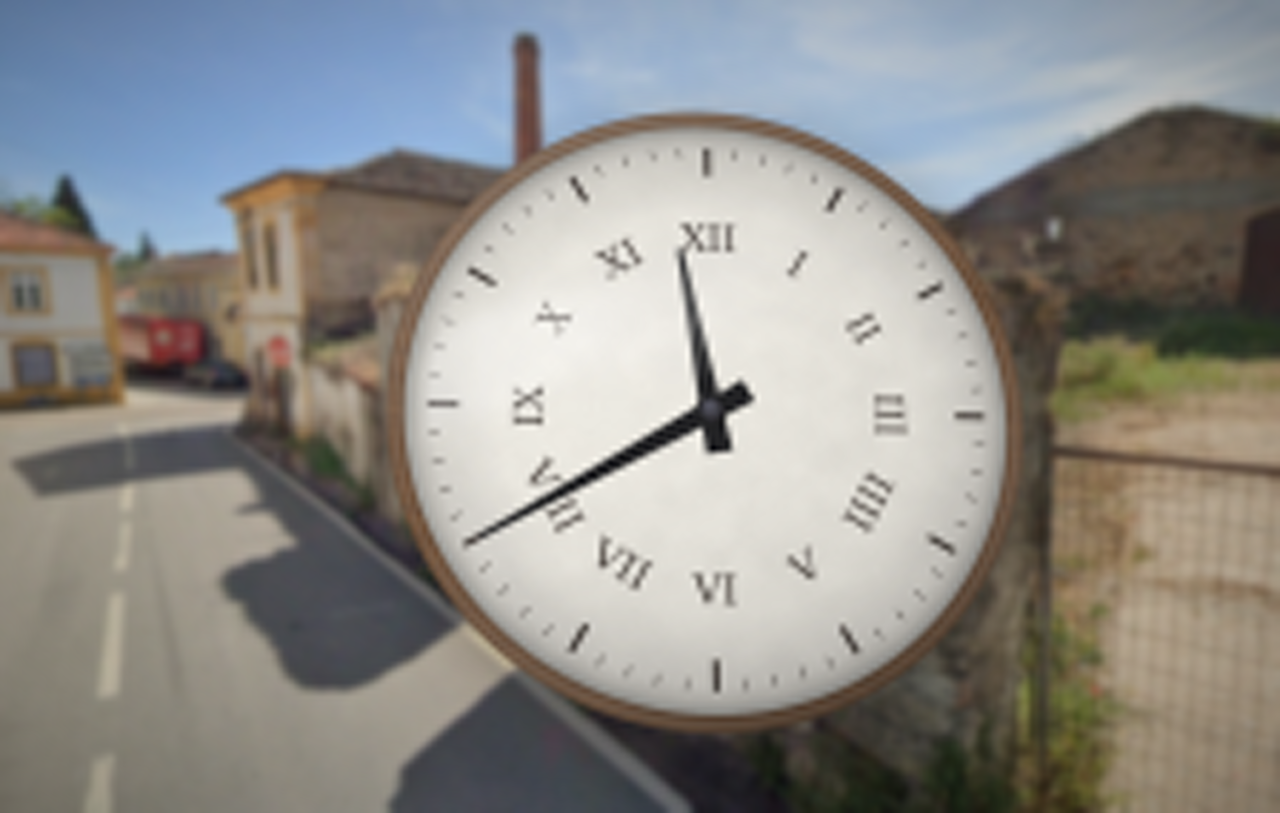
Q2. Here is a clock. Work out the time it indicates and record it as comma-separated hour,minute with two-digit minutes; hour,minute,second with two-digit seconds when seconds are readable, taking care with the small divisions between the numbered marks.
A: 11,40
